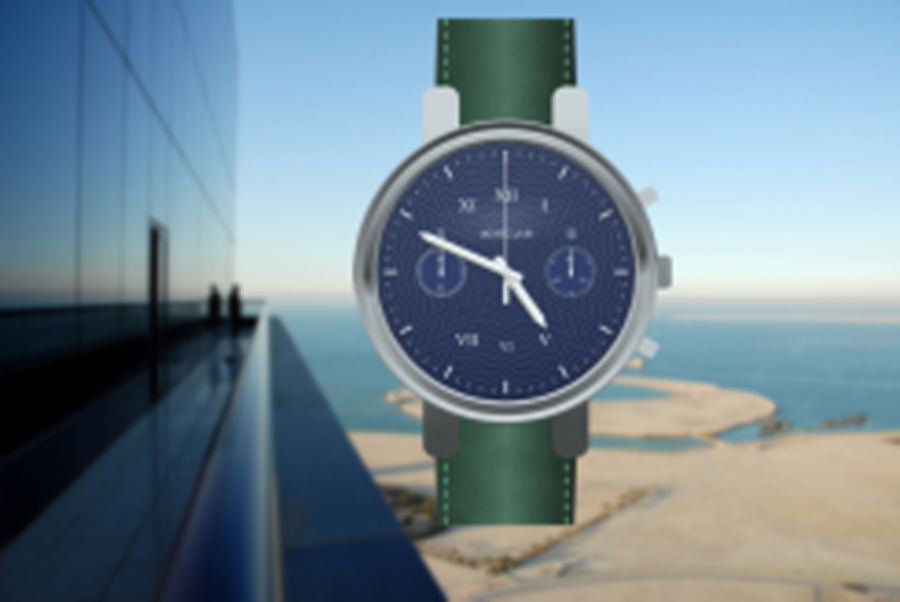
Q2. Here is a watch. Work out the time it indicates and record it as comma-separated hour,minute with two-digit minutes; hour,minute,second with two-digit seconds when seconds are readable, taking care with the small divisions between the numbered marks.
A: 4,49
